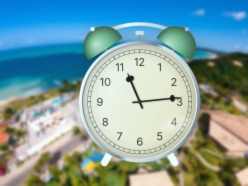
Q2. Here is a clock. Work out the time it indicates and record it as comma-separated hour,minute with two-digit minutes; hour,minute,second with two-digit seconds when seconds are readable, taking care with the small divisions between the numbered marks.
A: 11,14
